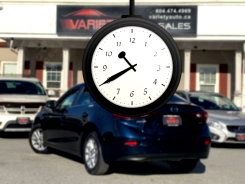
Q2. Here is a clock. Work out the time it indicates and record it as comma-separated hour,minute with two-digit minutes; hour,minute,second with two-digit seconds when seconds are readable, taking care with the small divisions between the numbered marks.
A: 10,40
